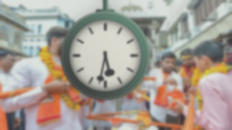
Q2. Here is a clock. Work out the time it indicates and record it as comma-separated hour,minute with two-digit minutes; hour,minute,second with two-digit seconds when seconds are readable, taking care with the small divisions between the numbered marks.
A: 5,32
